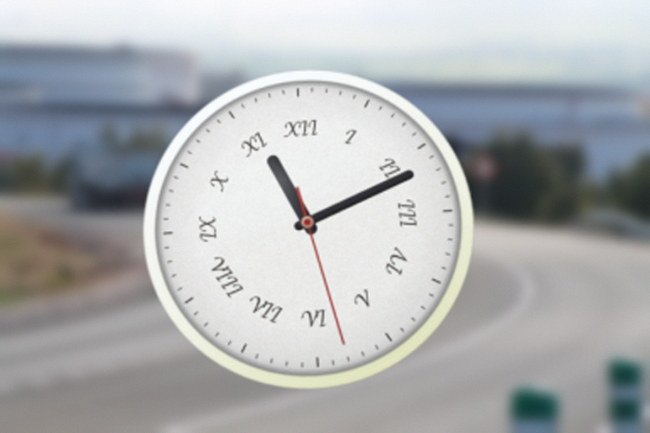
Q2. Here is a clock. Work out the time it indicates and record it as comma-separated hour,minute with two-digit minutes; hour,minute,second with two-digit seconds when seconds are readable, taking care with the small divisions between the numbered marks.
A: 11,11,28
